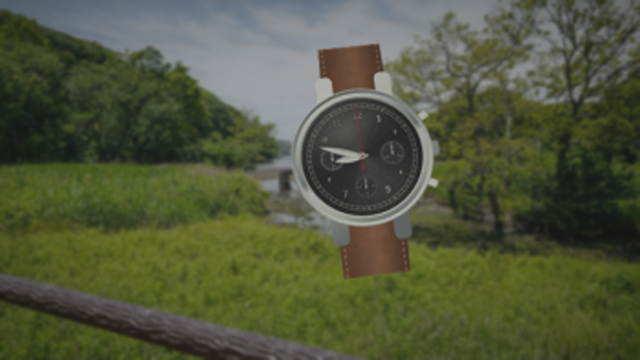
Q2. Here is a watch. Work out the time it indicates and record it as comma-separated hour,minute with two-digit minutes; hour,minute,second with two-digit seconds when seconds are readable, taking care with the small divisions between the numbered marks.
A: 8,48
